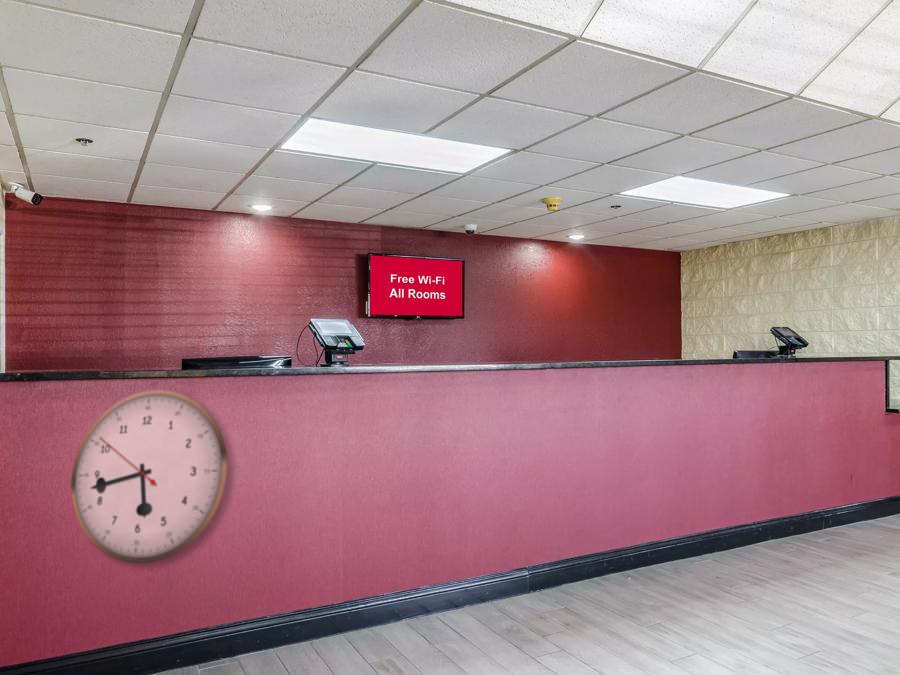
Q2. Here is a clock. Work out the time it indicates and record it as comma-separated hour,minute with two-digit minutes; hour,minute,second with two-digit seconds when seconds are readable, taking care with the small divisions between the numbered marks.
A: 5,42,51
